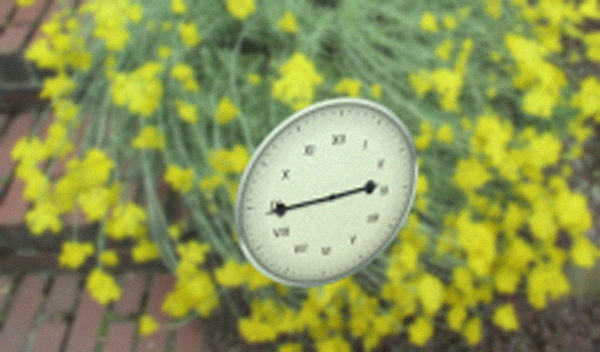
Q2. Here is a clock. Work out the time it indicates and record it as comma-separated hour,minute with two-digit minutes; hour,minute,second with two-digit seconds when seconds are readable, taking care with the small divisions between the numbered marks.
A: 2,44
